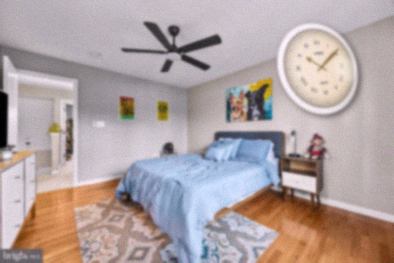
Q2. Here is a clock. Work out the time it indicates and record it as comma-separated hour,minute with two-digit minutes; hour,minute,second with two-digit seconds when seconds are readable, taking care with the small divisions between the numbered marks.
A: 10,09
